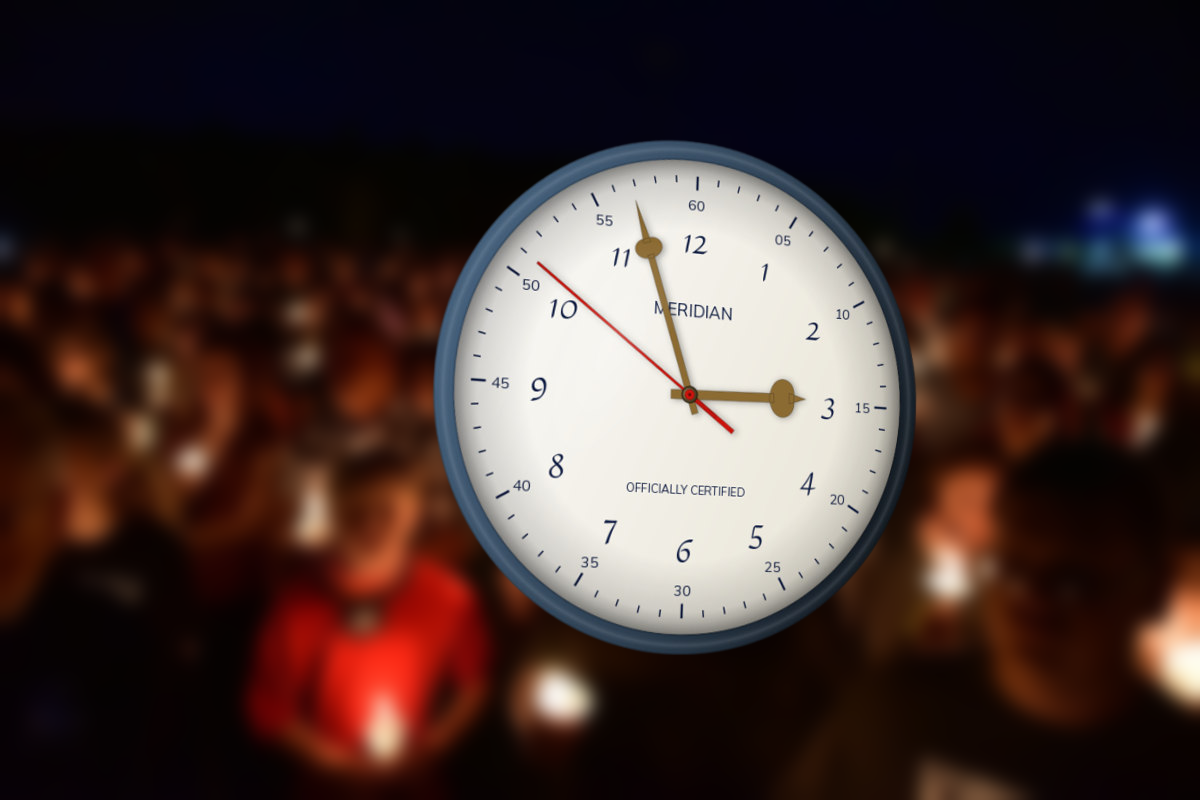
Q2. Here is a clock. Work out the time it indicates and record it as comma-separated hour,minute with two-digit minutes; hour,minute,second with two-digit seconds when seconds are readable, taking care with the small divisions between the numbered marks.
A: 2,56,51
